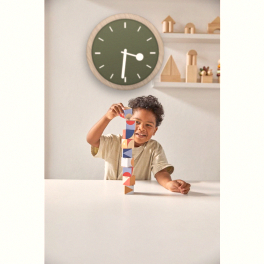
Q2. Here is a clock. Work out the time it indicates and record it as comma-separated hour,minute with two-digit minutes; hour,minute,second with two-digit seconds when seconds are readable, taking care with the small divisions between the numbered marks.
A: 3,31
